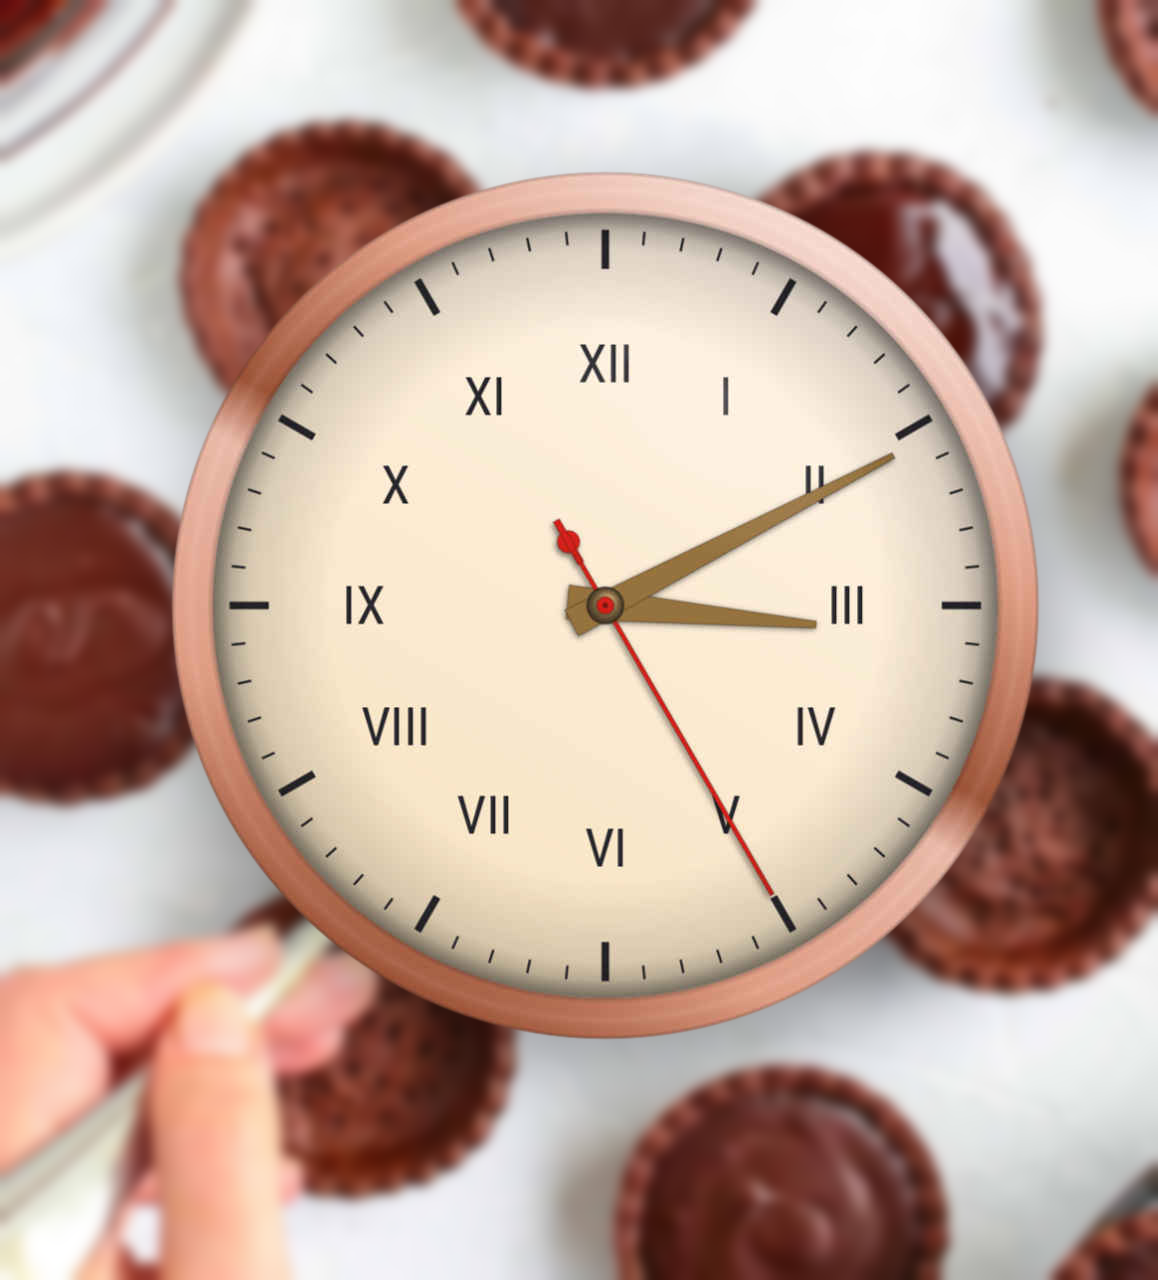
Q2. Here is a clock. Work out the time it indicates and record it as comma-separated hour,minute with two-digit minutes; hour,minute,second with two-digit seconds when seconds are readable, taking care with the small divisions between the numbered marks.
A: 3,10,25
